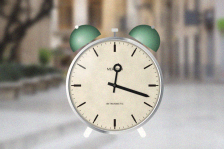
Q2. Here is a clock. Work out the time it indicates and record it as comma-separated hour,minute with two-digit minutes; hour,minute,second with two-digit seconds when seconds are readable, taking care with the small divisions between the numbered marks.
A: 12,18
